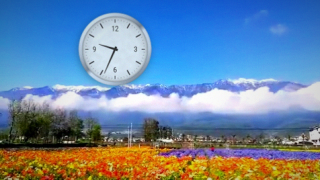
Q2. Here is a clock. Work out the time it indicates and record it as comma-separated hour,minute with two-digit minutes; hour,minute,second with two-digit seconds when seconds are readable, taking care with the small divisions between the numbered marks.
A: 9,34
